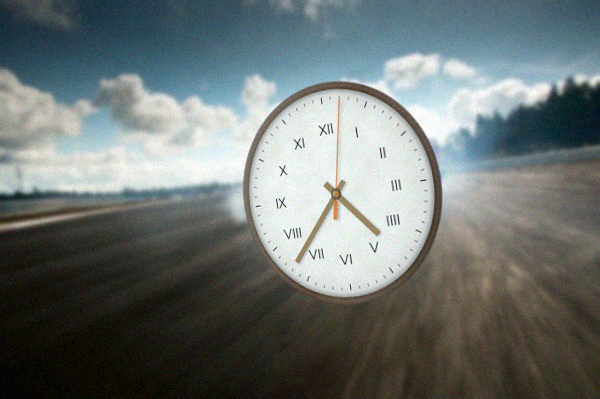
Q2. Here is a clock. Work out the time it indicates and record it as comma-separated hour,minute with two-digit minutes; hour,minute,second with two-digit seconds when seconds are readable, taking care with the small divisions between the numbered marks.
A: 4,37,02
